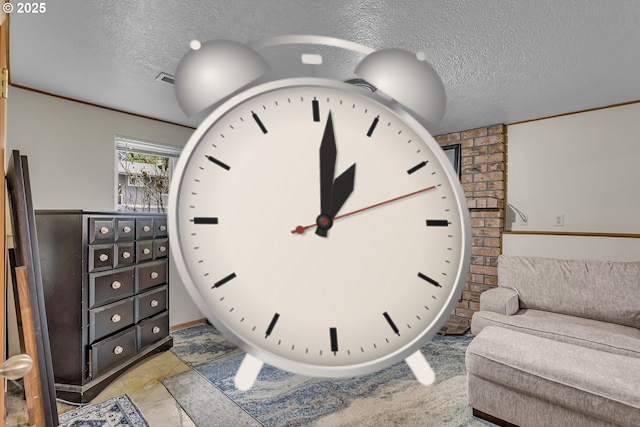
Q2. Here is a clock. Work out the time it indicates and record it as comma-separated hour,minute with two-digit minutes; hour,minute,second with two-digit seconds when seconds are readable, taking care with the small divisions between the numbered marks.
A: 1,01,12
